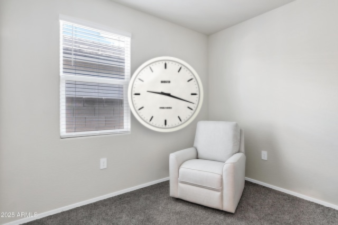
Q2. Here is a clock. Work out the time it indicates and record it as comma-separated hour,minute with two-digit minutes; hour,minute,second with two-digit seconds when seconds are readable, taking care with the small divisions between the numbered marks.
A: 9,18
